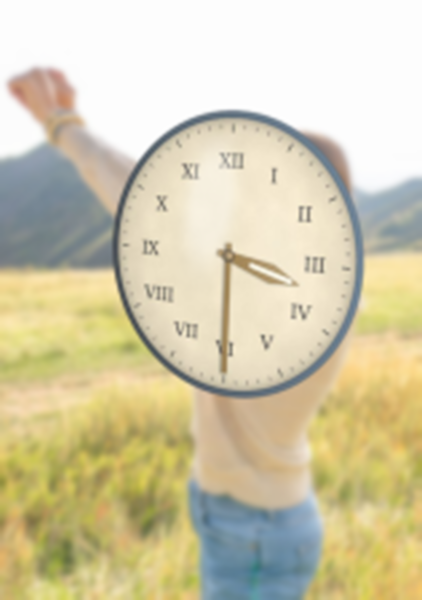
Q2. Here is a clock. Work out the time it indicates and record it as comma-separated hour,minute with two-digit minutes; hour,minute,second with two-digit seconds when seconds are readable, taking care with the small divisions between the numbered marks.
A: 3,30
